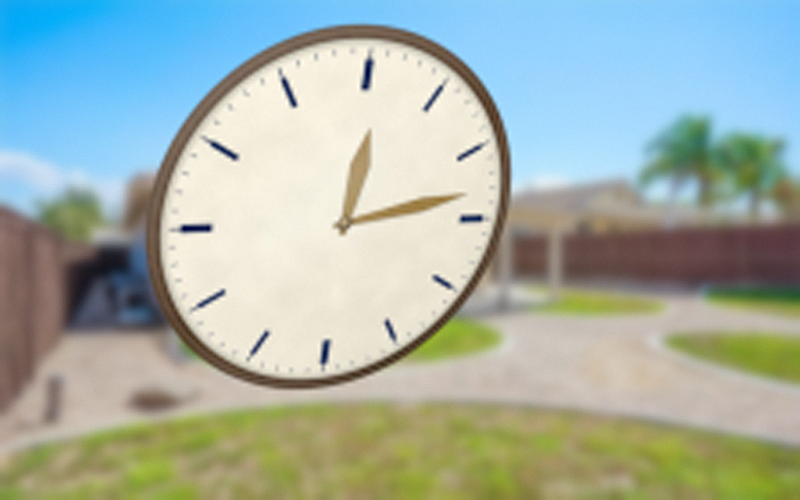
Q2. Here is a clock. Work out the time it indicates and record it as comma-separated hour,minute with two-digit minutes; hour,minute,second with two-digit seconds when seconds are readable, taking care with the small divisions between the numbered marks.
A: 12,13
